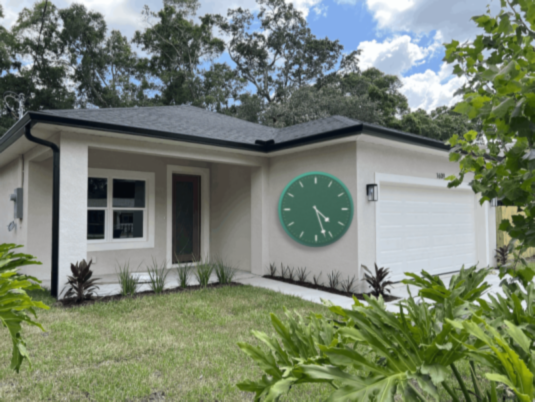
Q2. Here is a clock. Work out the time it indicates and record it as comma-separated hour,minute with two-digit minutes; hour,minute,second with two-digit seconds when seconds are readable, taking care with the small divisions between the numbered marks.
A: 4,27
